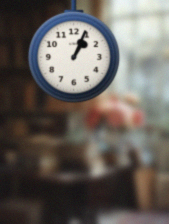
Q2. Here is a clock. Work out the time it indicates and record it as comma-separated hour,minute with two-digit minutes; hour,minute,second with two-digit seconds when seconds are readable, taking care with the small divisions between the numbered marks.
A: 1,04
